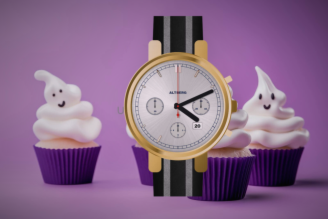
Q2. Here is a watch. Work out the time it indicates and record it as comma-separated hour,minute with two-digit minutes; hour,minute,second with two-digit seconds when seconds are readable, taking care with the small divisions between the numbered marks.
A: 4,11
